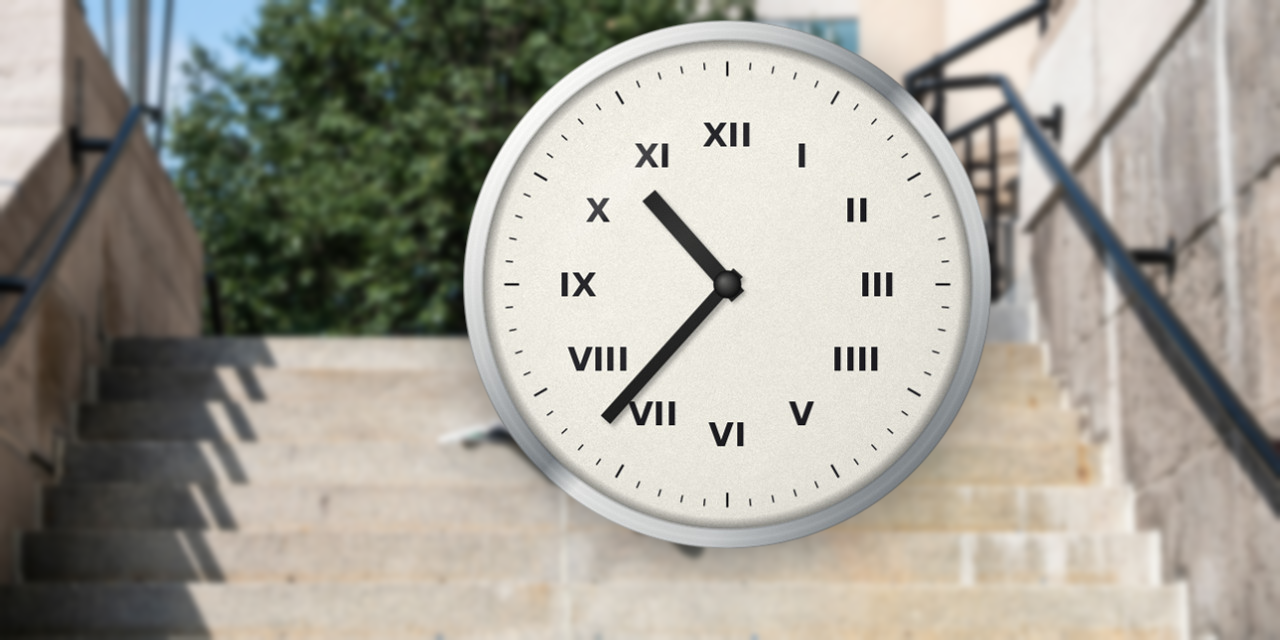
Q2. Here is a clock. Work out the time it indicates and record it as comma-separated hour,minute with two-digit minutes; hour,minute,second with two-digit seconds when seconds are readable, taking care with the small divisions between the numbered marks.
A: 10,37
